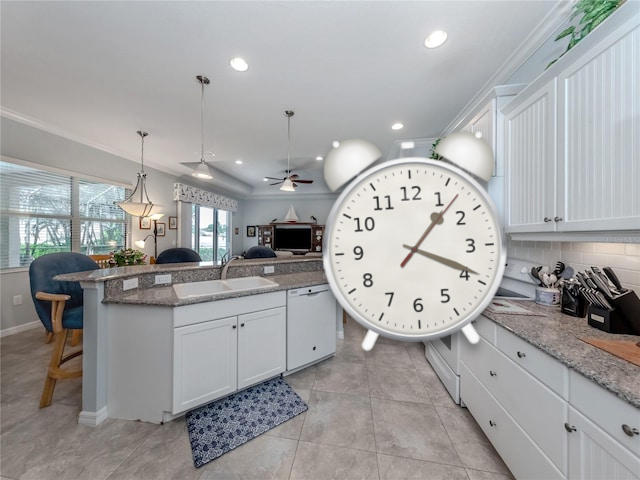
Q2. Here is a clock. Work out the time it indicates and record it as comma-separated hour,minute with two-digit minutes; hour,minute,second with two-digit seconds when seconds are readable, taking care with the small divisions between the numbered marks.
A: 1,19,07
